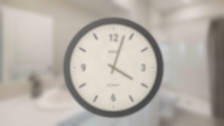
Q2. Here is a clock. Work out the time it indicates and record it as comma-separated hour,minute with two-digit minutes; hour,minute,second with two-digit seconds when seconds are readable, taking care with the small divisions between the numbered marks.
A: 4,03
